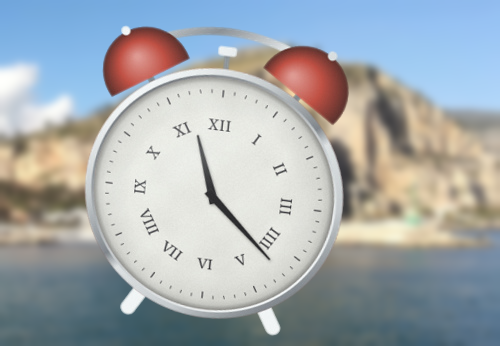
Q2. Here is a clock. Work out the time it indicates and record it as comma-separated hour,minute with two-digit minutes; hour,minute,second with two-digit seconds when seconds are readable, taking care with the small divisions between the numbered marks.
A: 11,22
